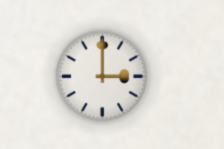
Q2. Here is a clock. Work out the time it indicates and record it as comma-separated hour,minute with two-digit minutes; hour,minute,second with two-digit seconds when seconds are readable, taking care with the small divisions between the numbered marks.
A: 3,00
